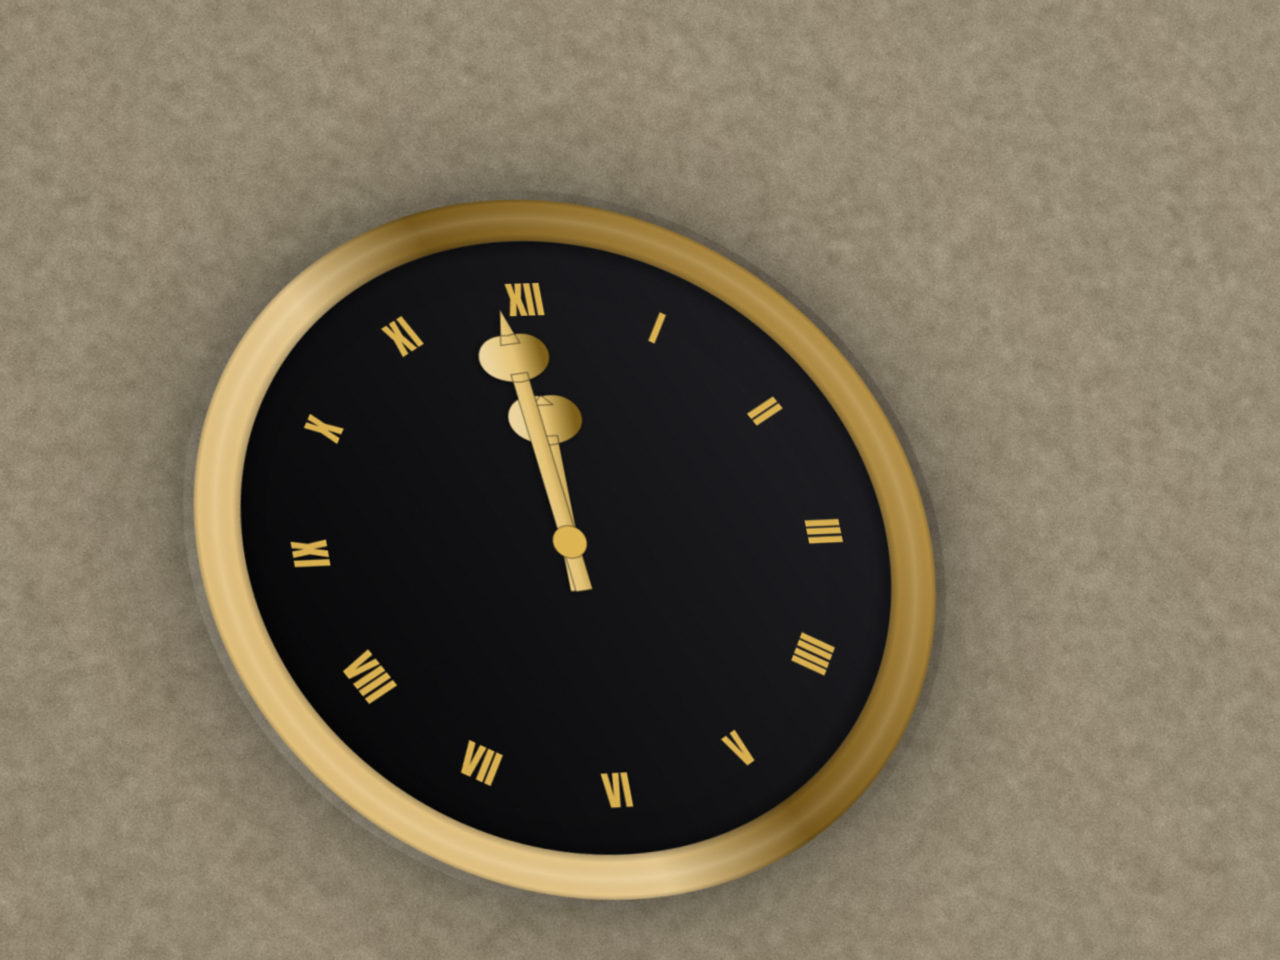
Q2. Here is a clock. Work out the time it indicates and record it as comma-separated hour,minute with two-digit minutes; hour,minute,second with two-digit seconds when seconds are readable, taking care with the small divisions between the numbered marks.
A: 11,59
